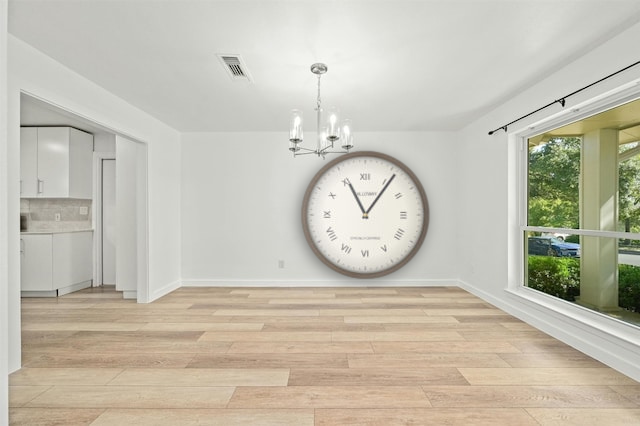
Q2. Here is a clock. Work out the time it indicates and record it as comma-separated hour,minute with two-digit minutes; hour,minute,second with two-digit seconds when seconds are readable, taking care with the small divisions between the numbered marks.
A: 11,06
